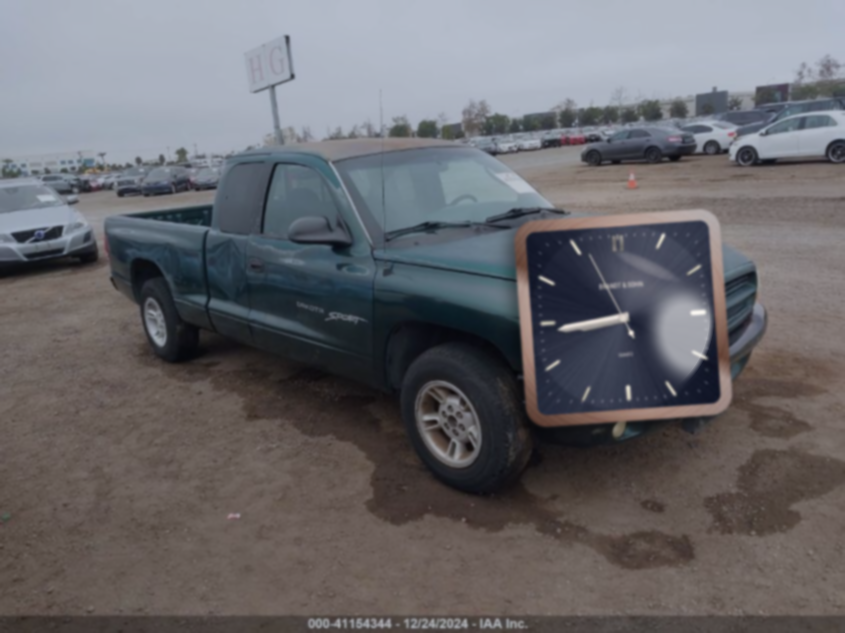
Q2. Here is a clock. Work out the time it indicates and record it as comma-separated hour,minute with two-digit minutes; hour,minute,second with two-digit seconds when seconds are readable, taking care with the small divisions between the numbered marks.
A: 8,43,56
